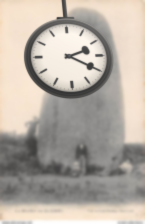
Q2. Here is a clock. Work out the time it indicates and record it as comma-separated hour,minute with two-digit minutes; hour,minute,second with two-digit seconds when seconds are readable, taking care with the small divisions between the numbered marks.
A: 2,20
